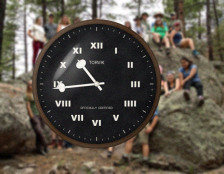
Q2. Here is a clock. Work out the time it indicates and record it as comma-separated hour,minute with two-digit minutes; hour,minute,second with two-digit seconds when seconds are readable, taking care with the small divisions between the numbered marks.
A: 10,44
